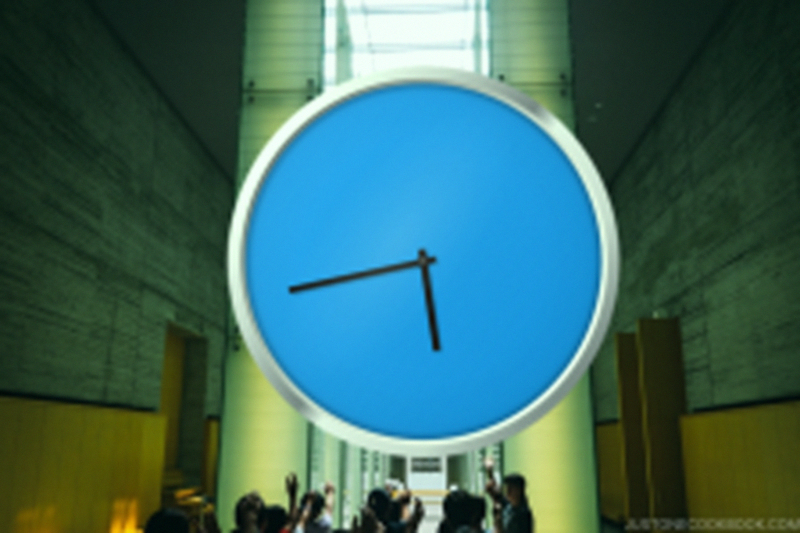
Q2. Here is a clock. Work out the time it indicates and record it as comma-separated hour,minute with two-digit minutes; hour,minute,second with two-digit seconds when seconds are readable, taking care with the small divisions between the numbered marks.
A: 5,43
